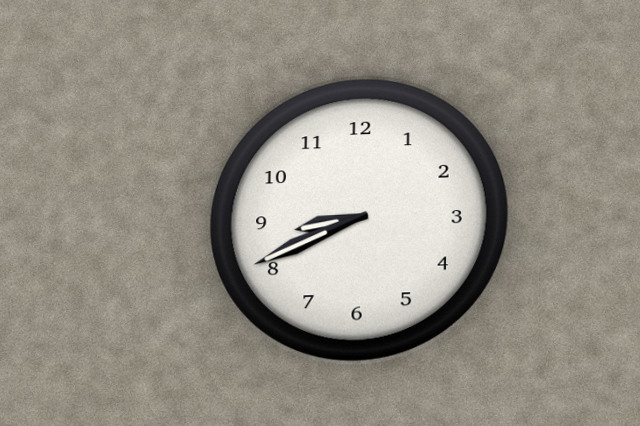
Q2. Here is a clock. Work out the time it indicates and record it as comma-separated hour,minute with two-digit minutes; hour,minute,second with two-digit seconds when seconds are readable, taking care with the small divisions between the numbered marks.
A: 8,41
